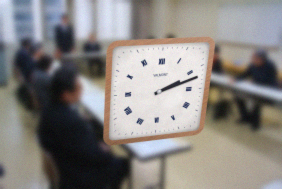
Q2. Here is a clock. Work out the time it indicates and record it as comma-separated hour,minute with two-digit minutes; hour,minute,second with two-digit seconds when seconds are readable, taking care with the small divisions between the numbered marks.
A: 2,12
